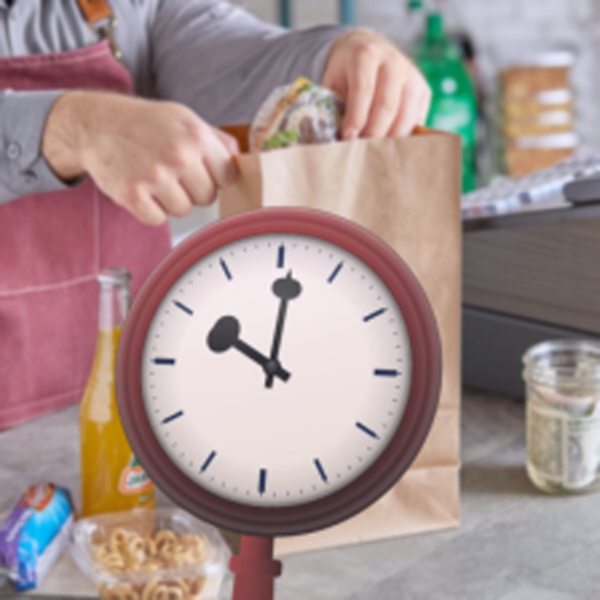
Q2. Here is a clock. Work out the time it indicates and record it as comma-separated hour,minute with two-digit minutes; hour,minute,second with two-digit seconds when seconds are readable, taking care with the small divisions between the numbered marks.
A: 10,01
